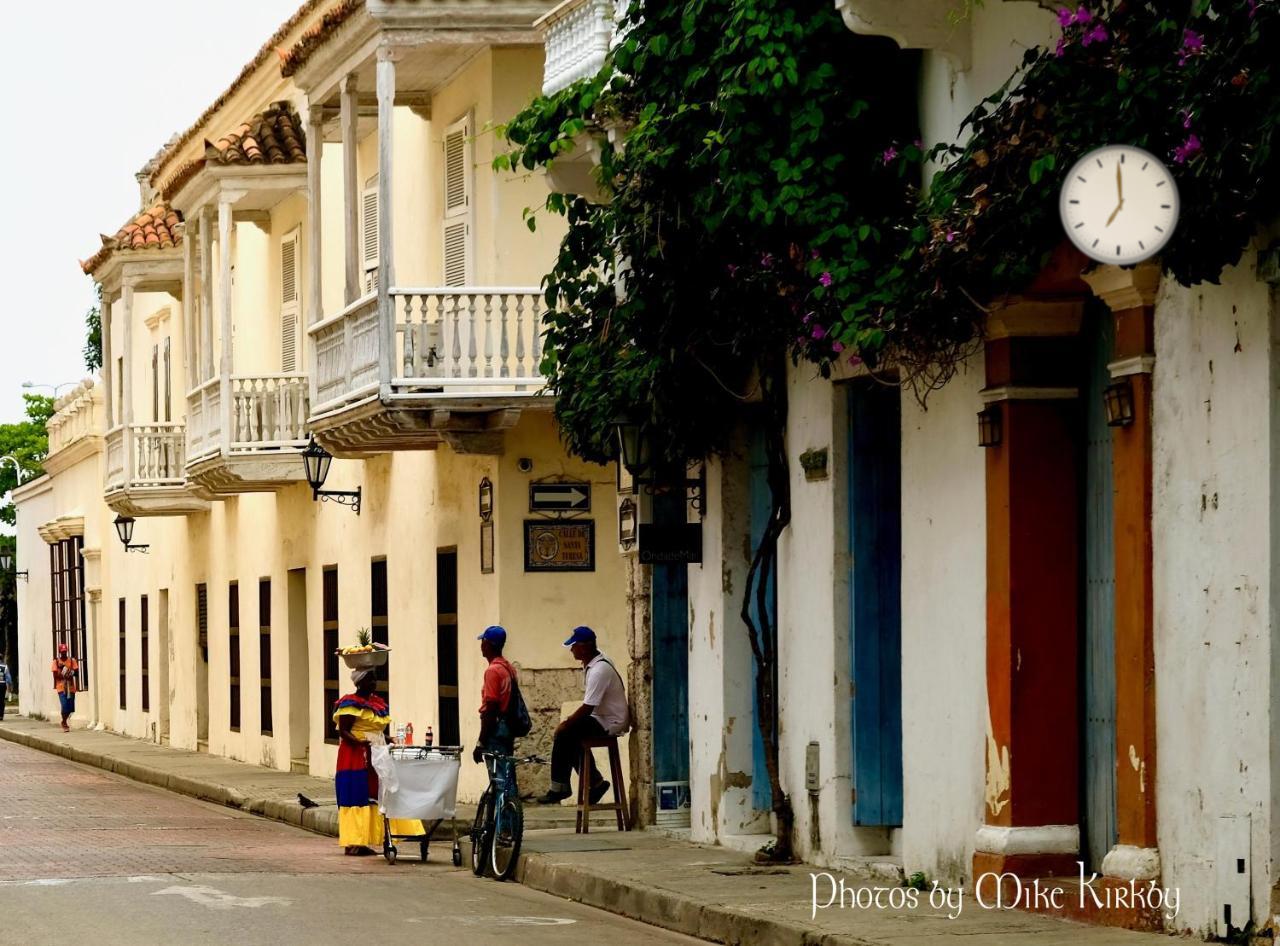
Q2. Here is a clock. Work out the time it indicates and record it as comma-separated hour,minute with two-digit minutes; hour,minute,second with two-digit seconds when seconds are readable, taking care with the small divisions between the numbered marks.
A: 6,59
